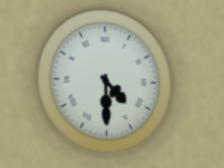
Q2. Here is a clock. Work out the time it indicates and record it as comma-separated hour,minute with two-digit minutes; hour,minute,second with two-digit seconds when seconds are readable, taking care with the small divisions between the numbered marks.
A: 4,30
